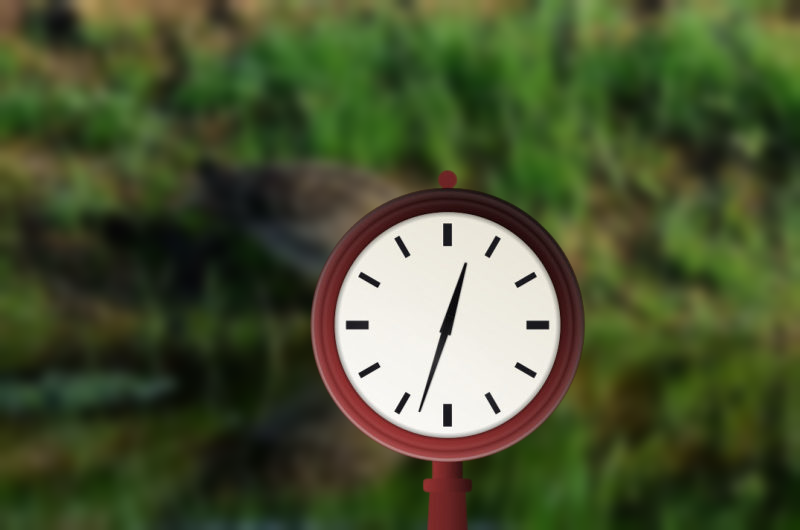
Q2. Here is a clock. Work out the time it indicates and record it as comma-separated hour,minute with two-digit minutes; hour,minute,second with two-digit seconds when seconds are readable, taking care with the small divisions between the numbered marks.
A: 12,33
